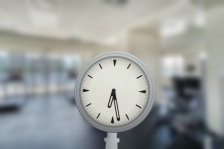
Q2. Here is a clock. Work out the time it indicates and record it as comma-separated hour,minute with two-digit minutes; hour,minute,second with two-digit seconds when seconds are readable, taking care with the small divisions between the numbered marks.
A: 6,28
